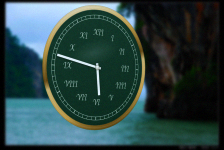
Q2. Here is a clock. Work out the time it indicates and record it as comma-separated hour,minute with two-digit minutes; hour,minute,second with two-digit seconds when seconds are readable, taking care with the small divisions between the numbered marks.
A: 5,47
